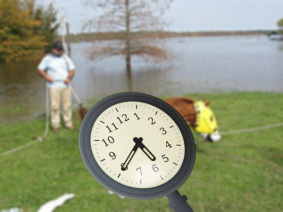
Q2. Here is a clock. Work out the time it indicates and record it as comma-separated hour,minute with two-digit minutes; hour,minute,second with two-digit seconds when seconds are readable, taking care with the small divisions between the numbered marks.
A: 5,40
